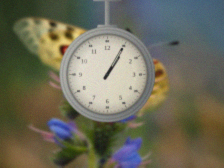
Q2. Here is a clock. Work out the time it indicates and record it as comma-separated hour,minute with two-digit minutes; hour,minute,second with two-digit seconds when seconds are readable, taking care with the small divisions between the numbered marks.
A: 1,05
